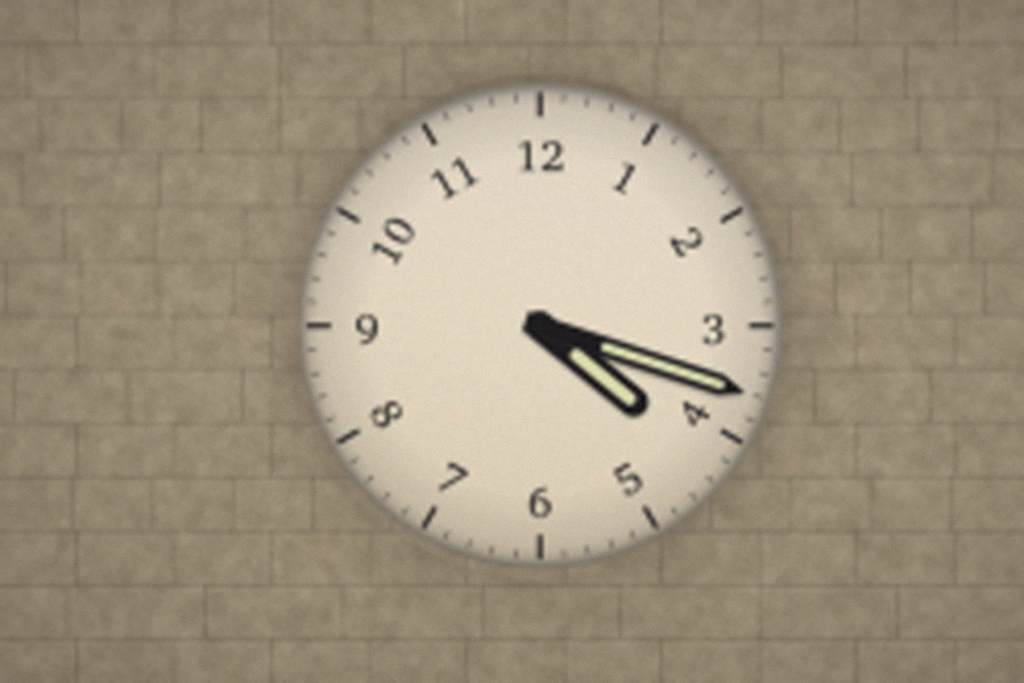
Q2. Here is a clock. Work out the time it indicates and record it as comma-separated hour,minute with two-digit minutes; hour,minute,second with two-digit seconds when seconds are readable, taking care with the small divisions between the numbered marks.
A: 4,18
